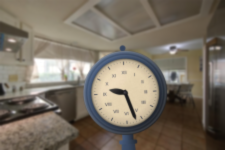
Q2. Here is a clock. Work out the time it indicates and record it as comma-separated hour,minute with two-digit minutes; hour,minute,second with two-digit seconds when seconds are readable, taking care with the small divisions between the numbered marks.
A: 9,27
